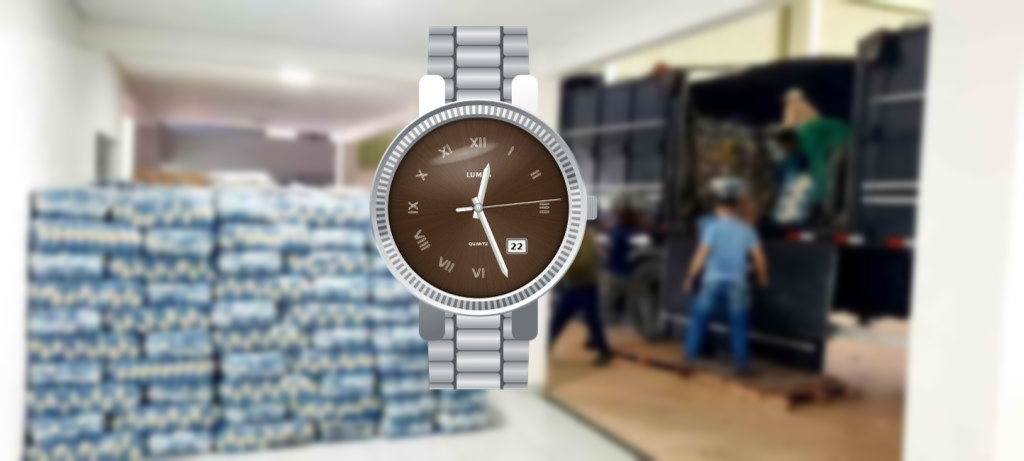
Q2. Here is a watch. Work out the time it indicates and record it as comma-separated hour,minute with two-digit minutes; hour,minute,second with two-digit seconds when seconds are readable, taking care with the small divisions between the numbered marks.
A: 12,26,14
